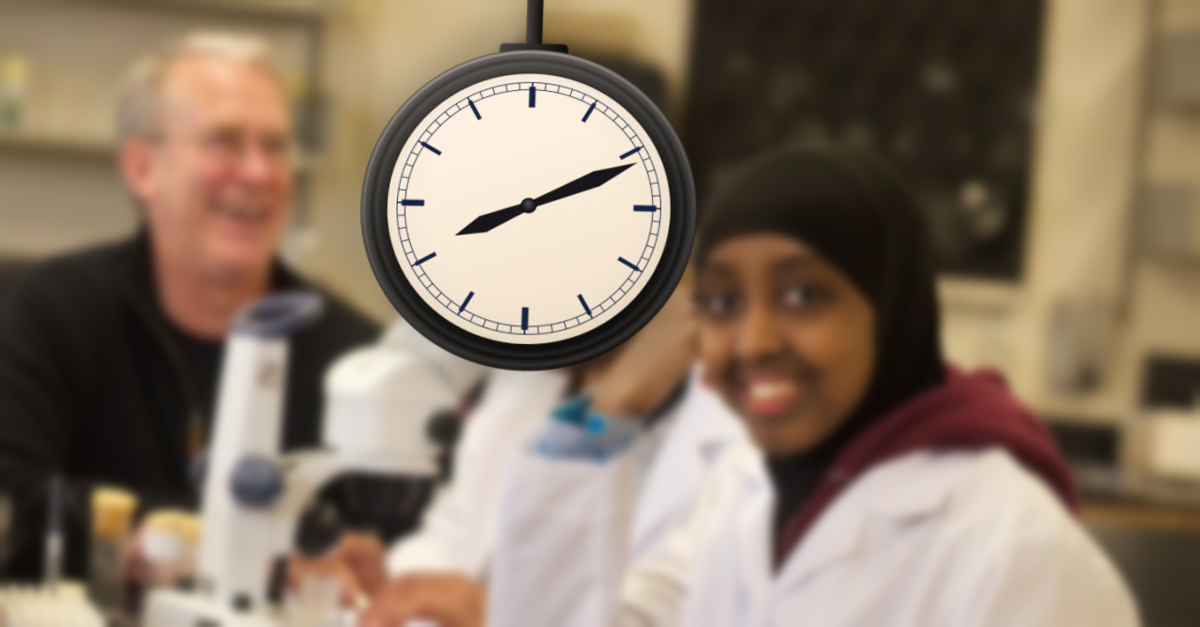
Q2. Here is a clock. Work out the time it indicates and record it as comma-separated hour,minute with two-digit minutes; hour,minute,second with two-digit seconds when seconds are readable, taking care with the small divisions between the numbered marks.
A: 8,11
